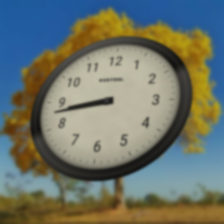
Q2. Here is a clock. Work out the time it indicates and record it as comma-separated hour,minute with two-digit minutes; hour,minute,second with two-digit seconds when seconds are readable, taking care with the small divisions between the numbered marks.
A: 8,43
